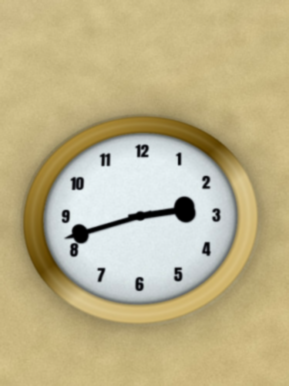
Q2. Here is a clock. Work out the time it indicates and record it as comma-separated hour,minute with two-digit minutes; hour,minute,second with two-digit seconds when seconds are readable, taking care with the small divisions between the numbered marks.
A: 2,42
